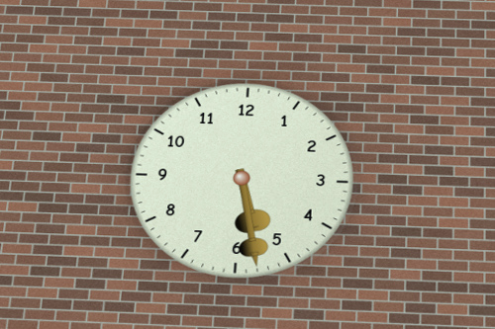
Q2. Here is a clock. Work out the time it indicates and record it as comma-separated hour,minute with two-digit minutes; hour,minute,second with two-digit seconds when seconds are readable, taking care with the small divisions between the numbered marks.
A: 5,28
